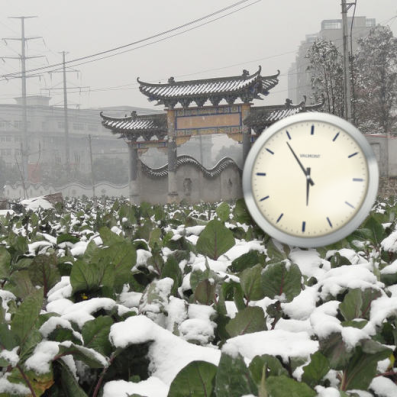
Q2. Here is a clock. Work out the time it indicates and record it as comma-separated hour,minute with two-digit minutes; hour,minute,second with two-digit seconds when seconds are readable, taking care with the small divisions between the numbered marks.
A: 5,54
